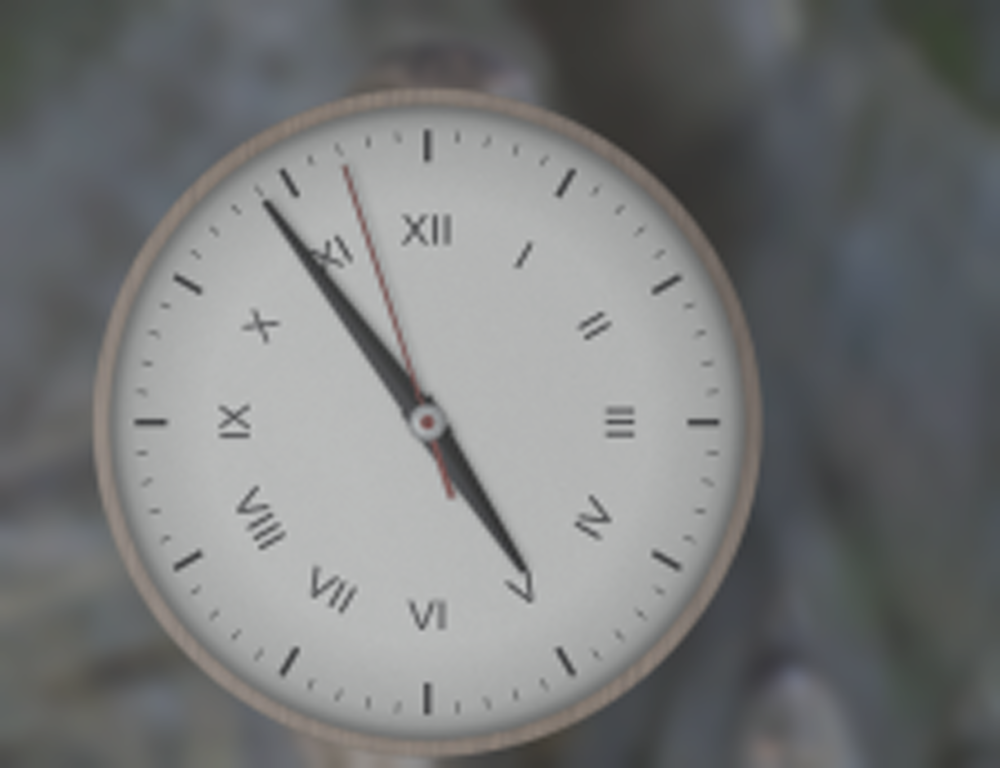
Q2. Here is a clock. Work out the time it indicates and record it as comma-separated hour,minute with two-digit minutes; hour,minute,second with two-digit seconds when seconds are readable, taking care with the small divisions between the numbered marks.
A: 4,53,57
